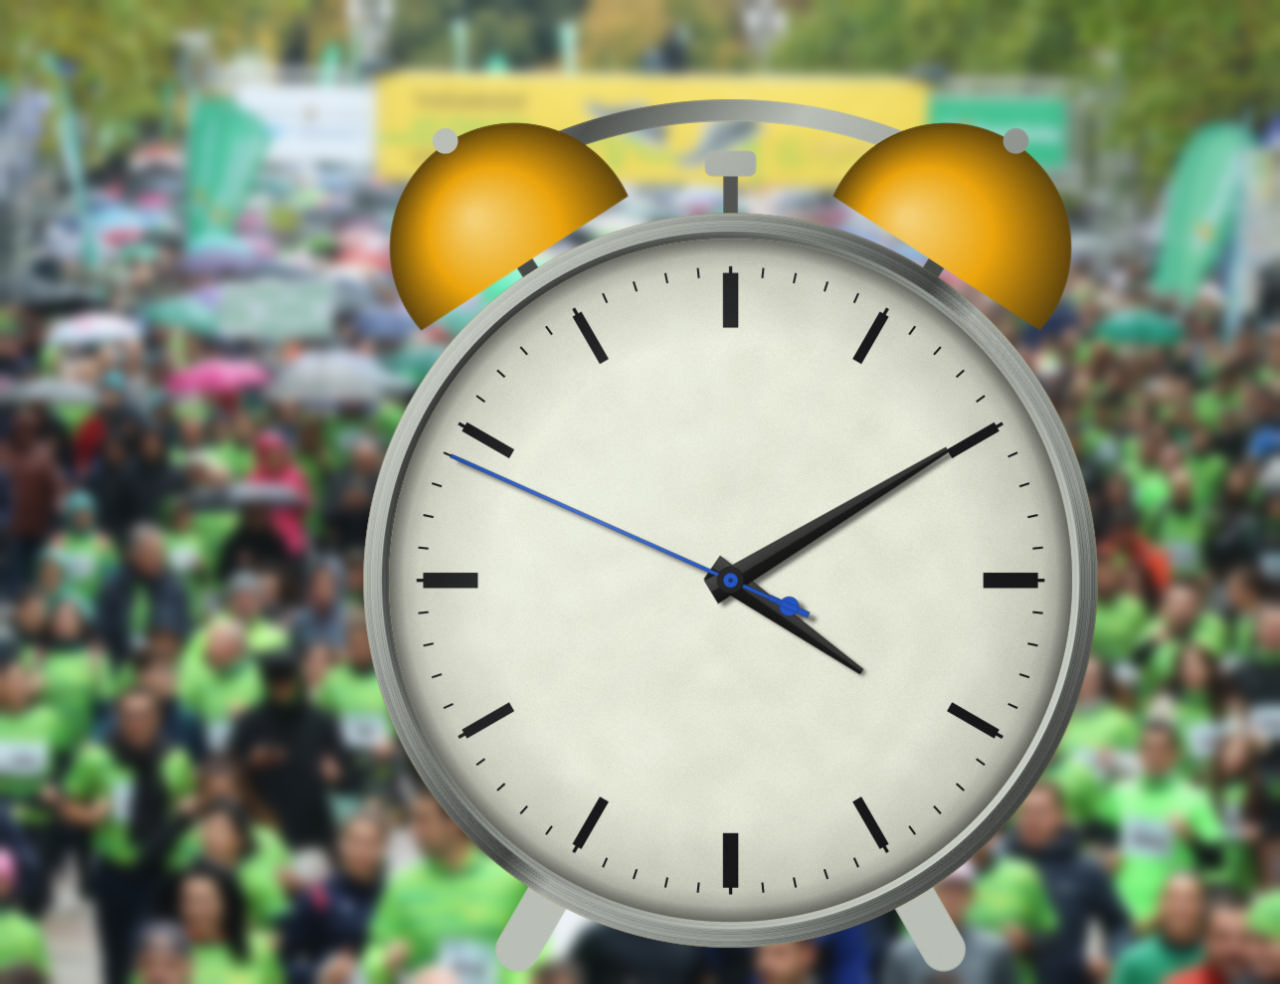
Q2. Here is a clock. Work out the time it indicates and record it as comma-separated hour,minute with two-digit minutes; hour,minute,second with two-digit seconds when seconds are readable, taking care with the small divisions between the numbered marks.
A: 4,09,49
